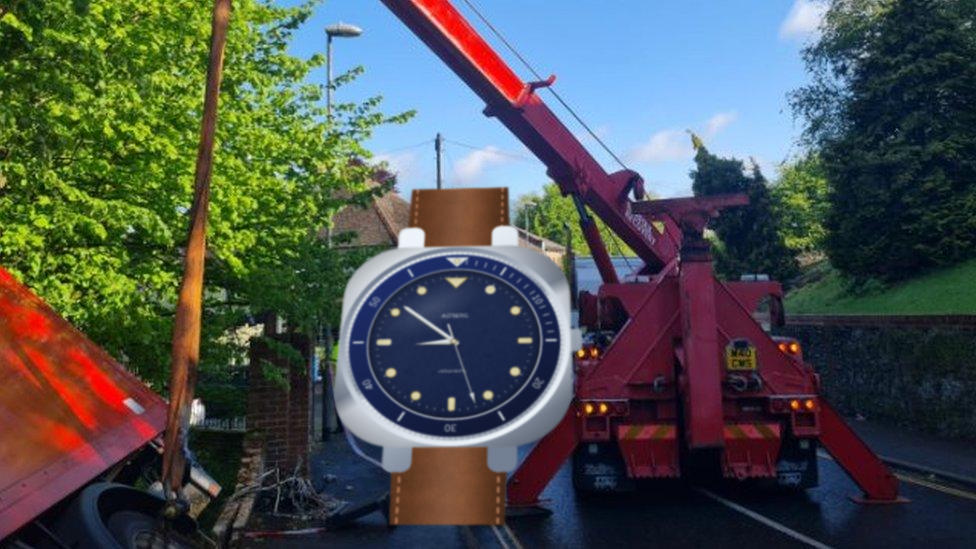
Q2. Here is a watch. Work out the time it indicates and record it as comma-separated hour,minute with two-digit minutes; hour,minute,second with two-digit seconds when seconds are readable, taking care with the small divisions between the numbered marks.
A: 8,51,27
